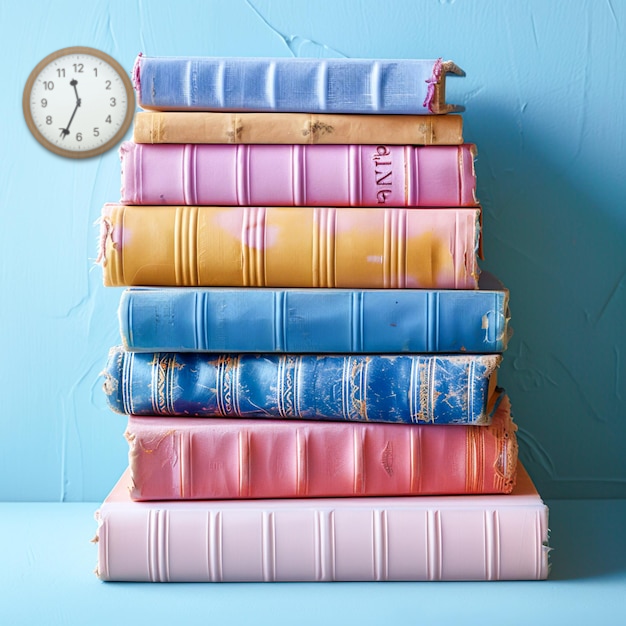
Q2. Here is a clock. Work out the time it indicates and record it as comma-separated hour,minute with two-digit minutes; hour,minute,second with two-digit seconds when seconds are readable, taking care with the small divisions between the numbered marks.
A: 11,34
